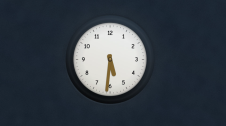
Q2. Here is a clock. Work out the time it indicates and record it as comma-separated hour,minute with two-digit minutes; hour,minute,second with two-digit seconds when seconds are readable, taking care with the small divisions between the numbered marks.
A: 5,31
